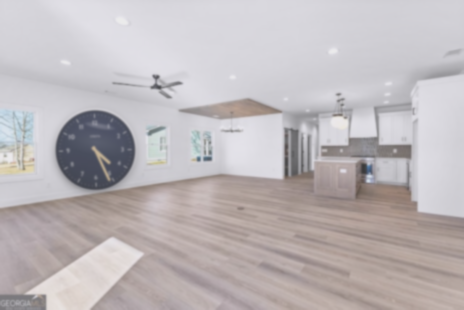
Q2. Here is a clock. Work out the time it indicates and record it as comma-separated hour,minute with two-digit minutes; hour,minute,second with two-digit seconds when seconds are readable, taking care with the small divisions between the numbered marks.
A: 4,26
